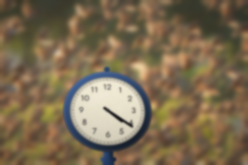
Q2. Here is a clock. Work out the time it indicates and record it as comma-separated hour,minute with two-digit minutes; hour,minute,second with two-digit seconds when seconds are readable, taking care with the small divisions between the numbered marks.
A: 4,21
